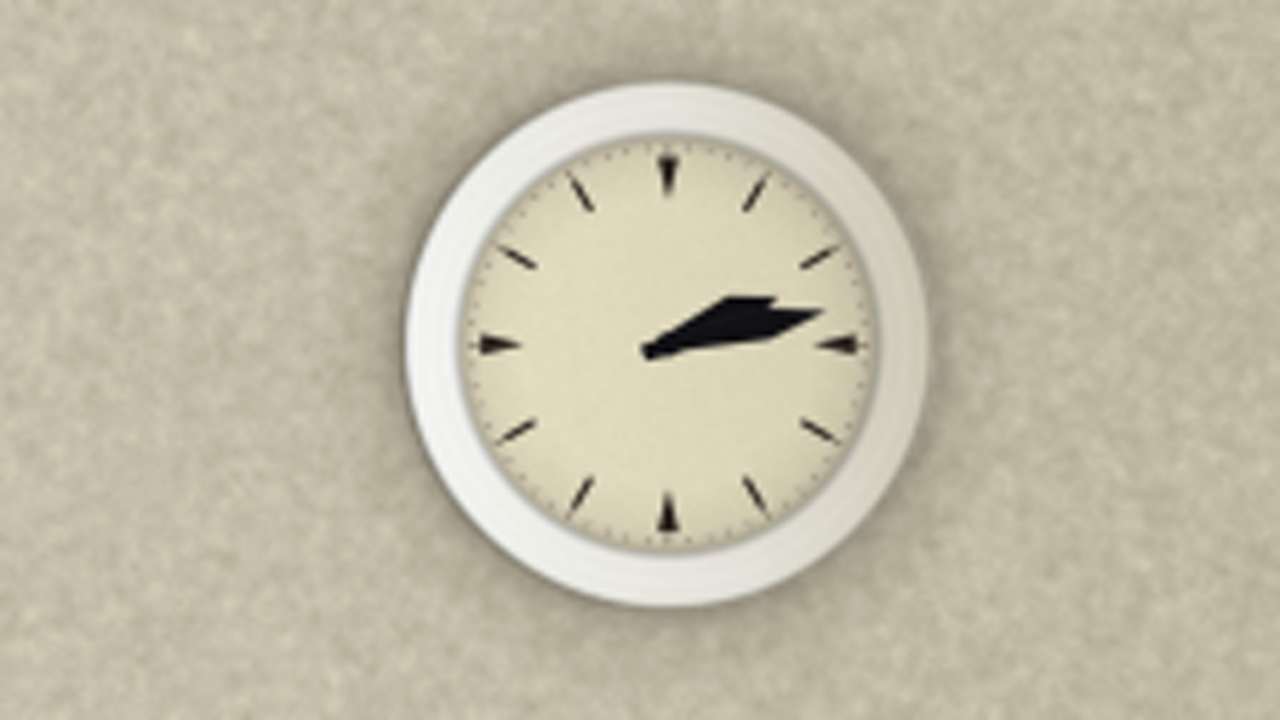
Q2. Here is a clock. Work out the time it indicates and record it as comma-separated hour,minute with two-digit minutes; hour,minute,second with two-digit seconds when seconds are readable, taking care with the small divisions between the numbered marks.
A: 2,13
